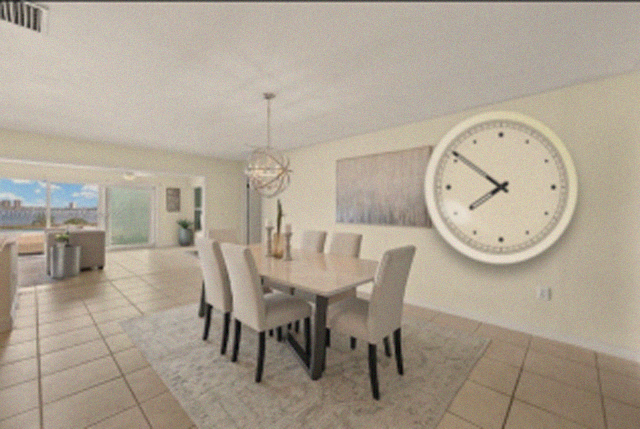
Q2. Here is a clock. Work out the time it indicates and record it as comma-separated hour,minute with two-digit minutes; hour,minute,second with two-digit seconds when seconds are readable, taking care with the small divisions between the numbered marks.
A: 7,51
